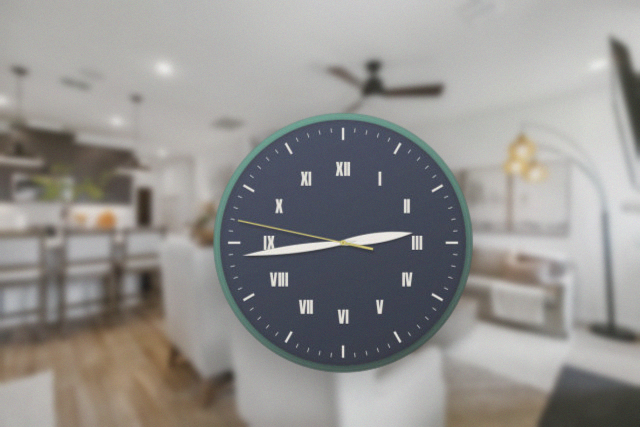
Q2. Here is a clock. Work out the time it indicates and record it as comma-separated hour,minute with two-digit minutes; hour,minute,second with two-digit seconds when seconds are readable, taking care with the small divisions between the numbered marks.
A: 2,43,47
